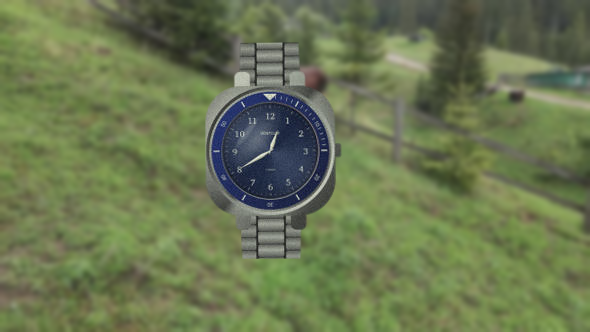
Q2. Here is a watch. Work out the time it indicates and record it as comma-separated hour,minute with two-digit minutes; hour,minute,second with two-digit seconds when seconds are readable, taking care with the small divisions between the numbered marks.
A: 12,40
